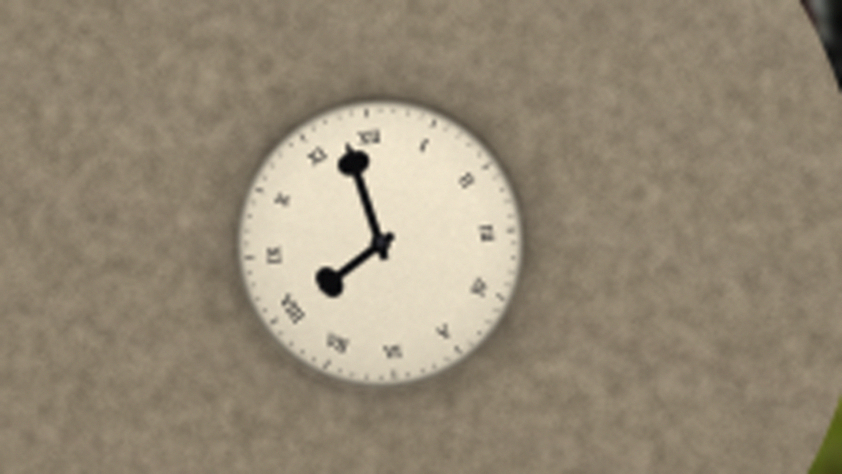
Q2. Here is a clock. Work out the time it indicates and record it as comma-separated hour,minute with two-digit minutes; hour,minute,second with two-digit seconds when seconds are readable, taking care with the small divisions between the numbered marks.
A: 7,58
